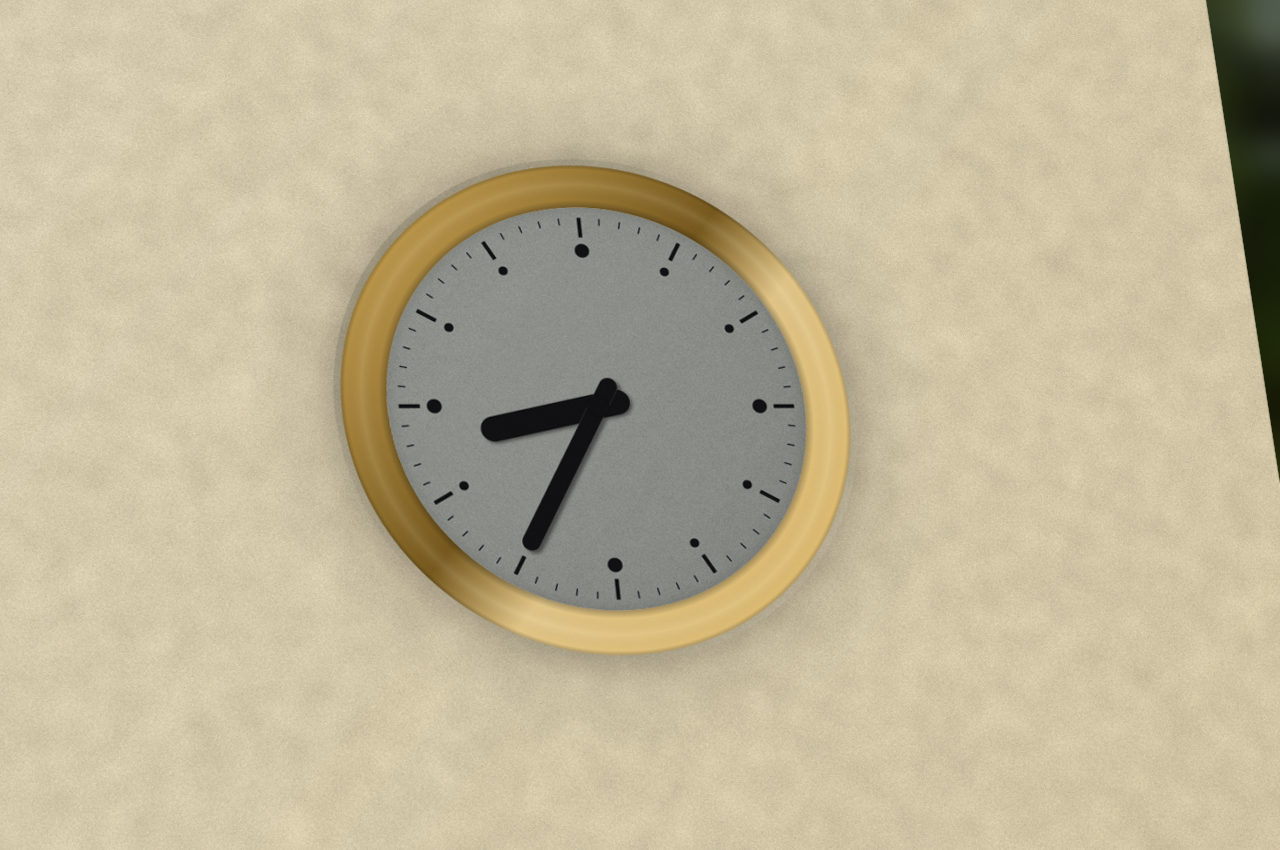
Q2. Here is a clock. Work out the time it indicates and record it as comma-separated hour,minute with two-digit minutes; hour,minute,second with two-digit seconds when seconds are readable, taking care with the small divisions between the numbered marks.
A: 8,35
